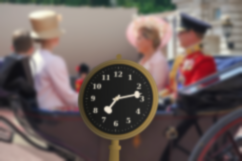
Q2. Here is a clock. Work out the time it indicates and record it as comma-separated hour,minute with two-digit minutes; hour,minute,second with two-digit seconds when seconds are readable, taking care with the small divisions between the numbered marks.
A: 7,13
